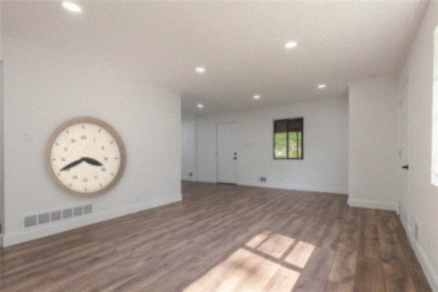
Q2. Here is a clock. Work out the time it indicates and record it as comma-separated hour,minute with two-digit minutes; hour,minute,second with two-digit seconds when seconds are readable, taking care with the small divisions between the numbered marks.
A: 3,41
